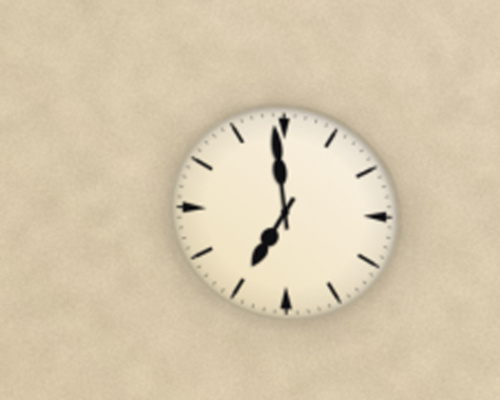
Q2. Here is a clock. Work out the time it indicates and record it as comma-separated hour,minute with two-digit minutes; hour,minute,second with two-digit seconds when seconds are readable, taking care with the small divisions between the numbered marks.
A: 6,59
